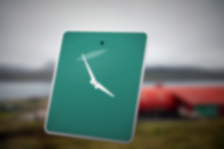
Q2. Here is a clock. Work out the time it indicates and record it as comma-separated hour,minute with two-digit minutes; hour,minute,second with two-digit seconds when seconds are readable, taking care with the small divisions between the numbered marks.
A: 3,54
